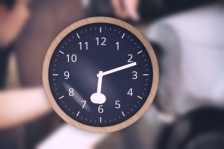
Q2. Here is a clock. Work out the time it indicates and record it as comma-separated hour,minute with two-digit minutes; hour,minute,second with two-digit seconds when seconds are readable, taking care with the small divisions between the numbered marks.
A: 6,12
